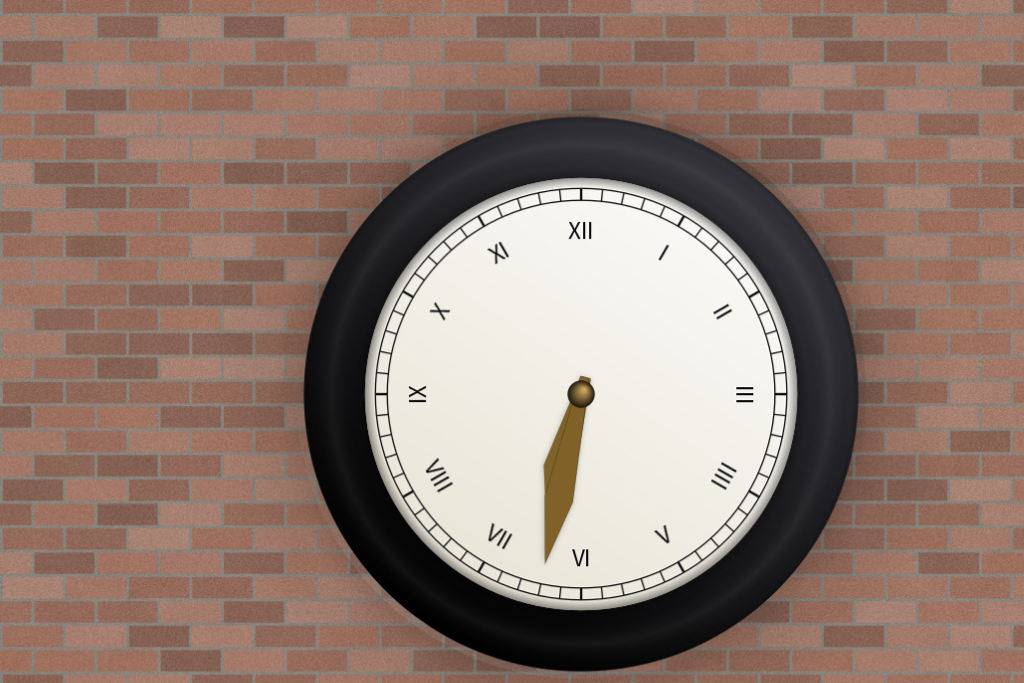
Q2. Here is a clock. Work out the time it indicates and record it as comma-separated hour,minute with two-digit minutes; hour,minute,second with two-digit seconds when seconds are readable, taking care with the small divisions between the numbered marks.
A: 6,32
